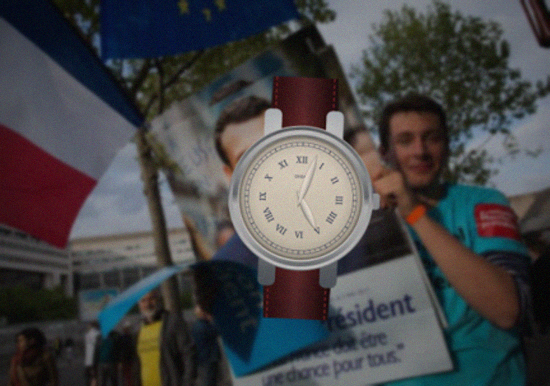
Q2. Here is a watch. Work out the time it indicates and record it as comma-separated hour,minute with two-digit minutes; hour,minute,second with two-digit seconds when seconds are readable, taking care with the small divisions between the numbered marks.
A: 5,03
